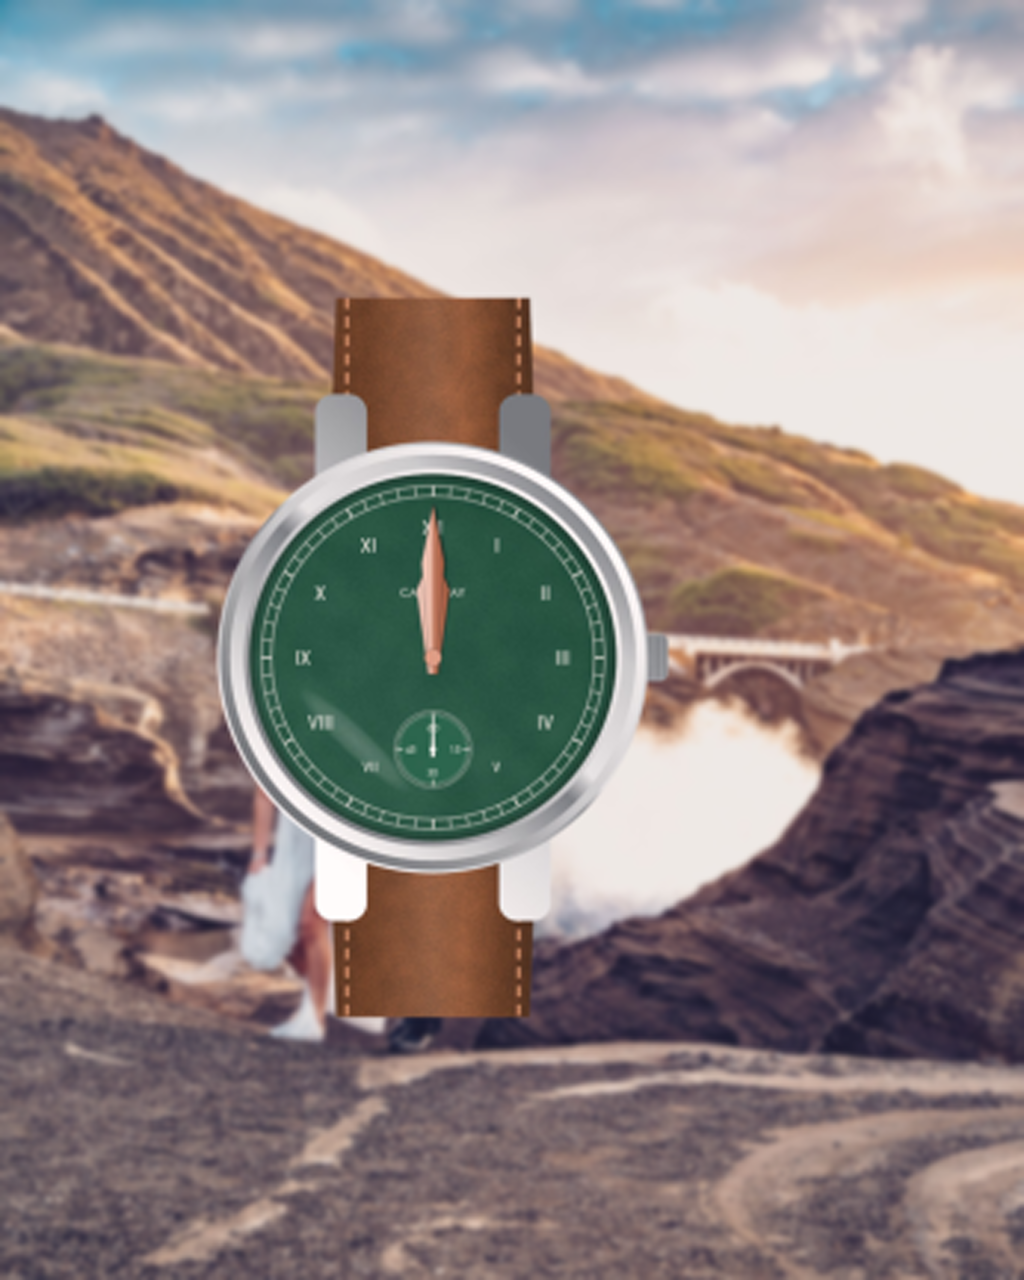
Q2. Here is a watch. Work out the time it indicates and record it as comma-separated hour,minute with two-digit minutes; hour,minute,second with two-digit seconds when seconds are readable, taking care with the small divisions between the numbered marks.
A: 12,00
